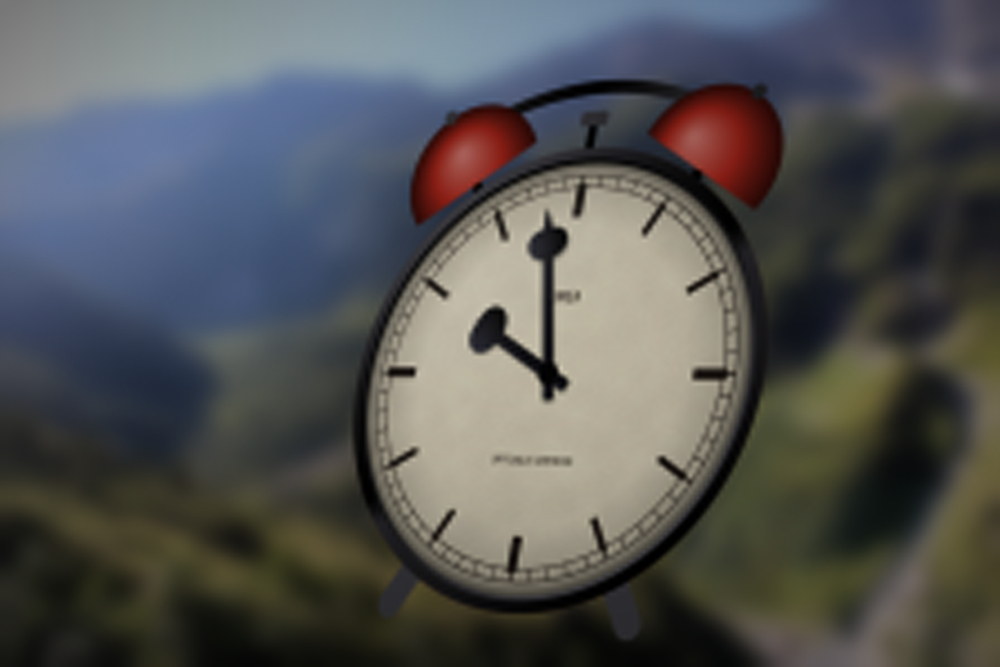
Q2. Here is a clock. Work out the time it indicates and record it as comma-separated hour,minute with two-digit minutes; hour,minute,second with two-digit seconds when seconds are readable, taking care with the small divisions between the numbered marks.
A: 9,58
